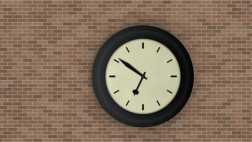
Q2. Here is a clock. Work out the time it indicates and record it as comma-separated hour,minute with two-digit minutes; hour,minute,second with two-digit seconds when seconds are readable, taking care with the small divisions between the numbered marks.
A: 6,51
